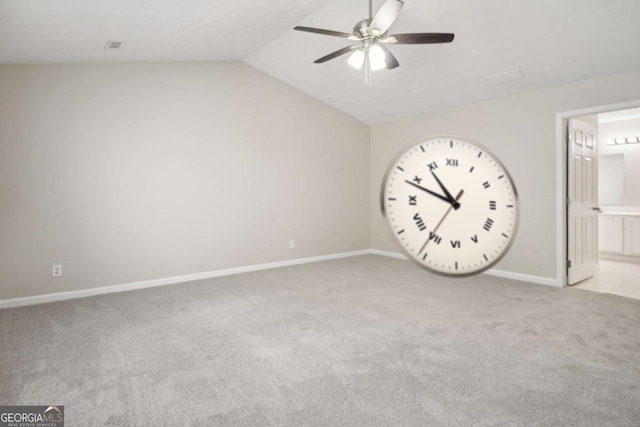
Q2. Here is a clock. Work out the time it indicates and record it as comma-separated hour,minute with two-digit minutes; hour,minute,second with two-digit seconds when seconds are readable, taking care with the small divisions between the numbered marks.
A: 10,48,36
